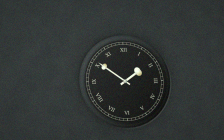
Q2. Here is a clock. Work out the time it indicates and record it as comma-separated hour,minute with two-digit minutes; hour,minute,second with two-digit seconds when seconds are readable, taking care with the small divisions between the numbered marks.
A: 1,51
